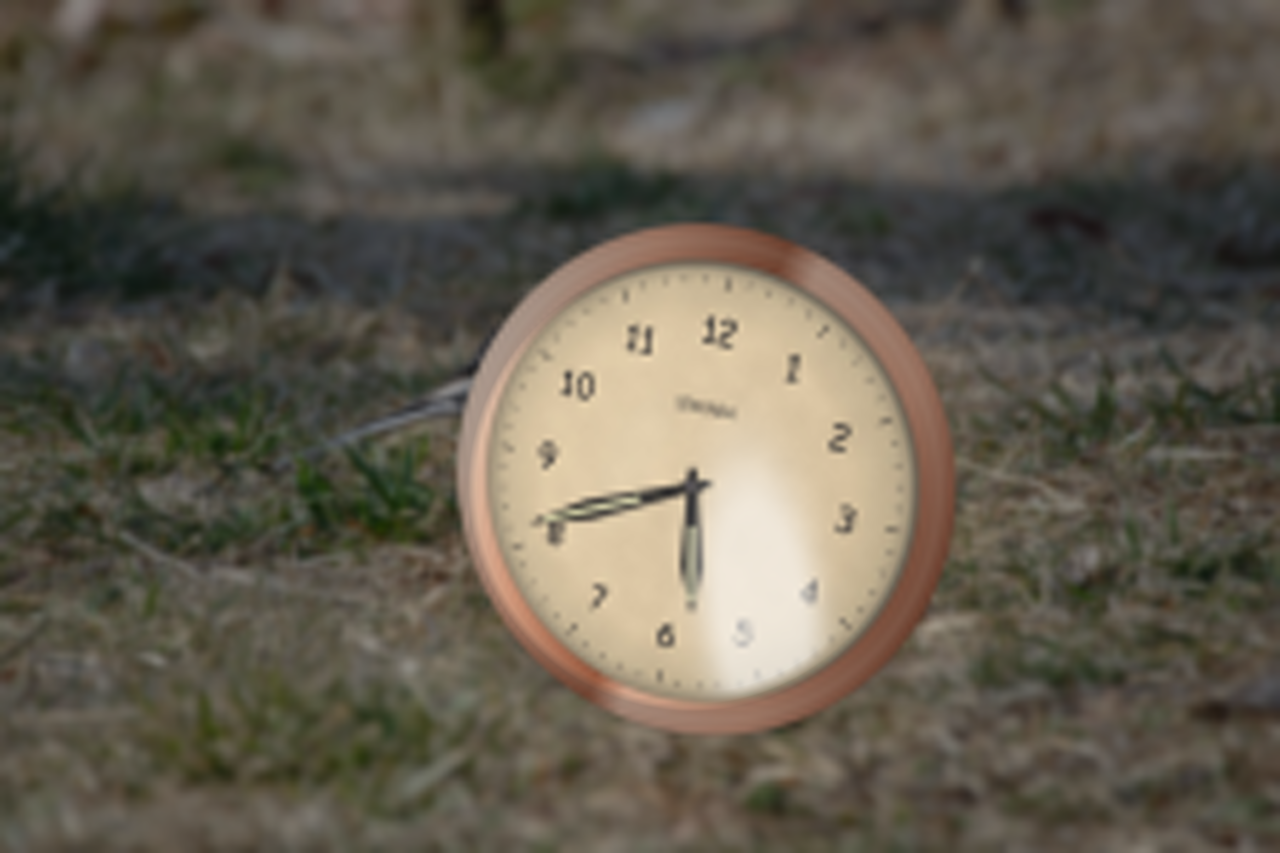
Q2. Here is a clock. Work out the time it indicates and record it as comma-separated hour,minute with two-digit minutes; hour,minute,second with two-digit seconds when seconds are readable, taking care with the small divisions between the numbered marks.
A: 5,41
